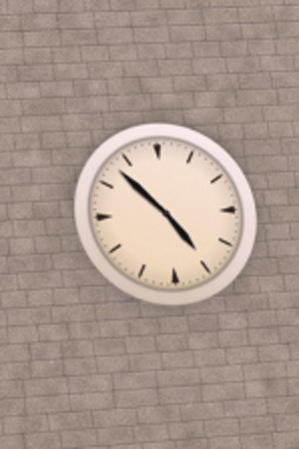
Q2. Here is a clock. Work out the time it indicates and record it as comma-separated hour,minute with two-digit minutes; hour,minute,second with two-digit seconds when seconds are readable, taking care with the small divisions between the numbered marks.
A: 4,53
